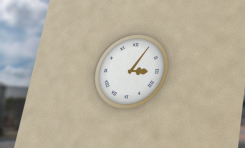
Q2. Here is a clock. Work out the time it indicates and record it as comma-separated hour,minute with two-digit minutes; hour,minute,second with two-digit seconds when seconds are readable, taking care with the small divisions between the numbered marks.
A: 3,05
